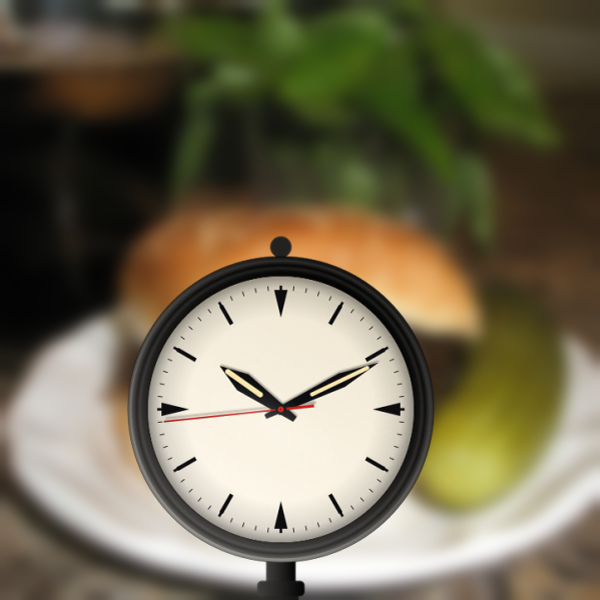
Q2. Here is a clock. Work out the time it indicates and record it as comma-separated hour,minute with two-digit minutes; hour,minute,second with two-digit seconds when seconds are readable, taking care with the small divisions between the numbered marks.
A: 10,10,44
